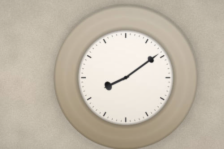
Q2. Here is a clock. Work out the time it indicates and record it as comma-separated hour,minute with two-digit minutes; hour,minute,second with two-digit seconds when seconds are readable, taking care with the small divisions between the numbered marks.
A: 8,09
